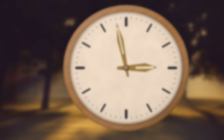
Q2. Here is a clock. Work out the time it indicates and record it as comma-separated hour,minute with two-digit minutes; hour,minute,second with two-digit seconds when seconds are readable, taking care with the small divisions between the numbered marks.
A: 2,58
